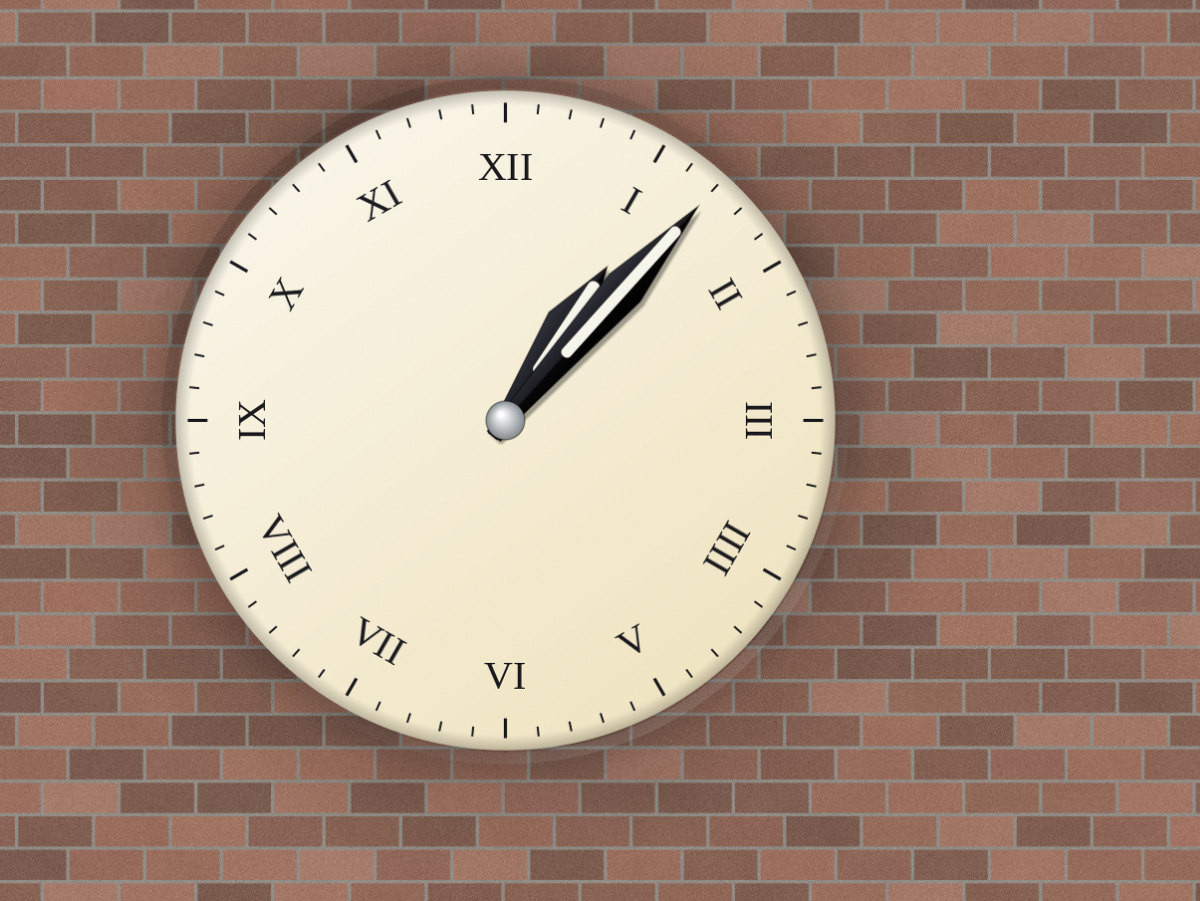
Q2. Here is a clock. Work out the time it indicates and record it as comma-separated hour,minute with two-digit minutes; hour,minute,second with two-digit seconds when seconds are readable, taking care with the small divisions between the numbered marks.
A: 1,07
